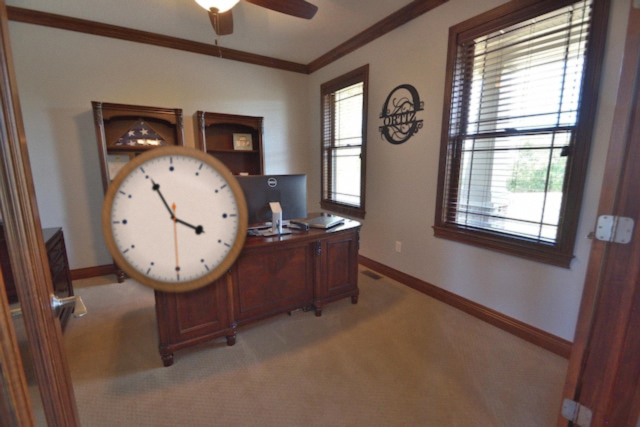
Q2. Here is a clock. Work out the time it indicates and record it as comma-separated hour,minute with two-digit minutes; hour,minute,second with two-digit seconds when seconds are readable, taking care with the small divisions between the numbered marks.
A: 3,55,30
